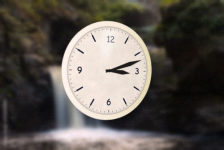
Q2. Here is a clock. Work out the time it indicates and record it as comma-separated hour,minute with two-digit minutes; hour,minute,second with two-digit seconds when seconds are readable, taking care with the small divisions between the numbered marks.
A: 3,12
